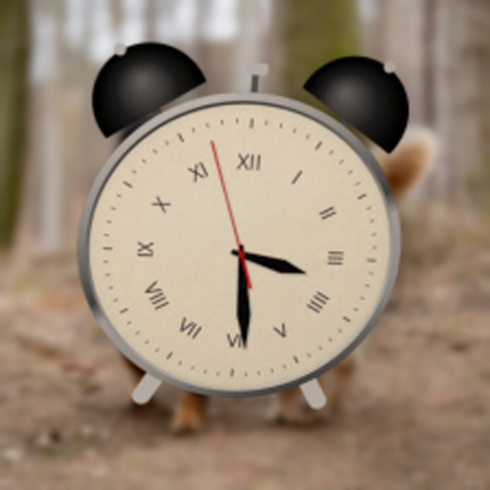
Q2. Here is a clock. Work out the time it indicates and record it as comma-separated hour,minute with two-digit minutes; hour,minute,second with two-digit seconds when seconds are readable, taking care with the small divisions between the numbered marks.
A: 3,28,57
